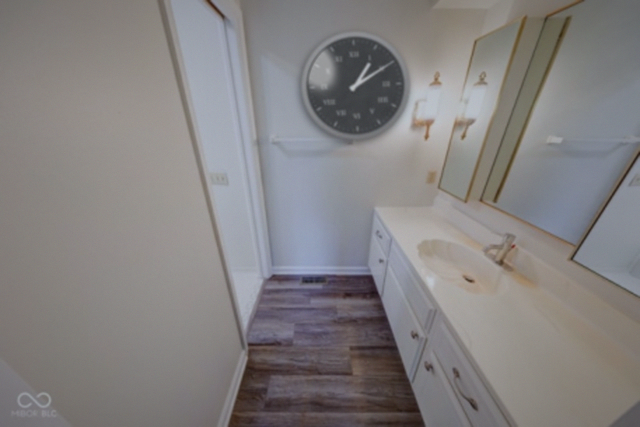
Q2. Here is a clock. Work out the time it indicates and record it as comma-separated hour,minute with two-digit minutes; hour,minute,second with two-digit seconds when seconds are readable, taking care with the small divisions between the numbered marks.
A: 1,10
